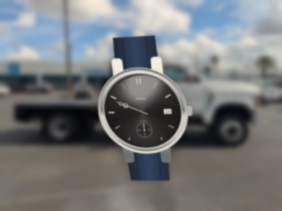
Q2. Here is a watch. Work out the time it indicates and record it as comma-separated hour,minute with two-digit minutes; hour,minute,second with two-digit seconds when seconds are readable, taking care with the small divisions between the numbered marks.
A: 9,49
